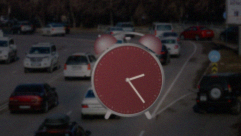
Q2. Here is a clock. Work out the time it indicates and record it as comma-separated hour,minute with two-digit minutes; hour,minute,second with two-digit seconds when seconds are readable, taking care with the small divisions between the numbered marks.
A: 2,24
